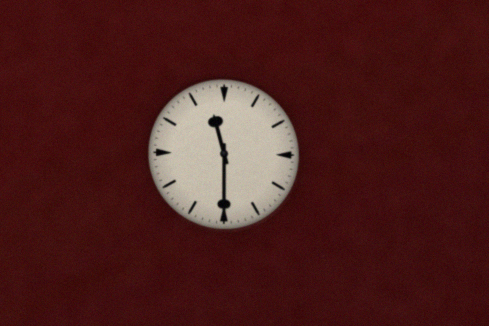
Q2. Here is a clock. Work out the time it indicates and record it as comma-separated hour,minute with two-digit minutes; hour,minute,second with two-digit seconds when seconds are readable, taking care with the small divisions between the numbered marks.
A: 11,30
